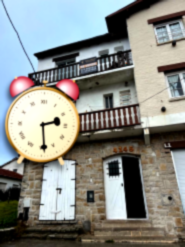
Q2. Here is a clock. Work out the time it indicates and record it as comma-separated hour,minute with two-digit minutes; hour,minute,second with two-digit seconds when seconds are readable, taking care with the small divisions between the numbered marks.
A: 2,29
